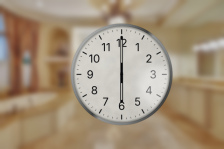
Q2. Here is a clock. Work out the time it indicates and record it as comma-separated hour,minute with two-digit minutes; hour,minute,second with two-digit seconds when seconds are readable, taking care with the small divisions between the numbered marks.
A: 6,00
